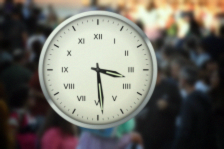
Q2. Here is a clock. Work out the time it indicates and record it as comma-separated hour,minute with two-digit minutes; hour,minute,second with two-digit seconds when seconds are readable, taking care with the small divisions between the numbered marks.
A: 3,29
